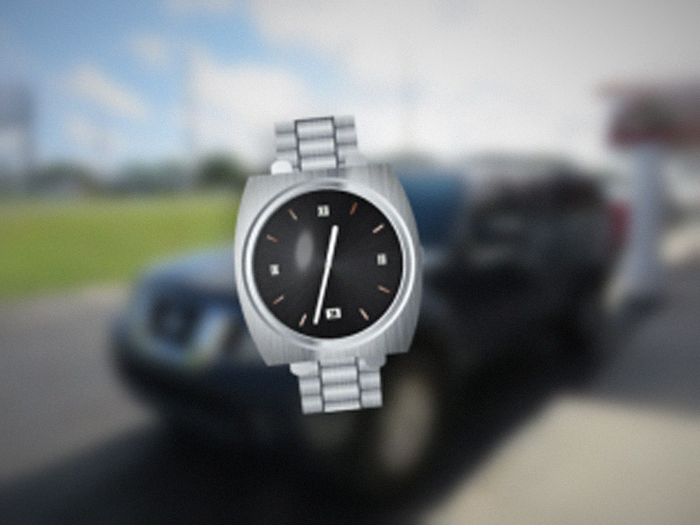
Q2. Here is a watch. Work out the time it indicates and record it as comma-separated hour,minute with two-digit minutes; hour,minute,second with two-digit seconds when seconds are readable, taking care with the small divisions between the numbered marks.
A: 12,33
